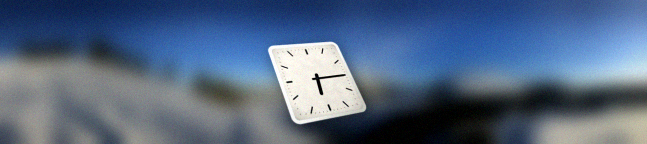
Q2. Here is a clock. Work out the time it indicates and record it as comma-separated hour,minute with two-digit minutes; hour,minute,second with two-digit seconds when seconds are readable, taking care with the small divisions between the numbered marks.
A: 6,15
